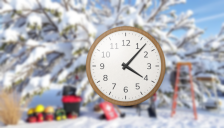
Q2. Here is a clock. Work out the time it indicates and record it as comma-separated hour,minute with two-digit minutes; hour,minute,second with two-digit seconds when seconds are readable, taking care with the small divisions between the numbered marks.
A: 4,07
